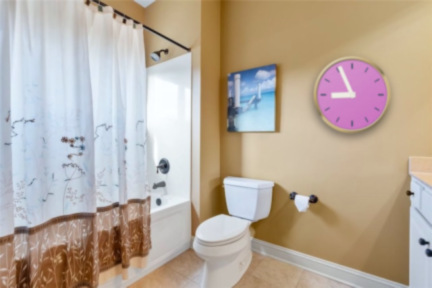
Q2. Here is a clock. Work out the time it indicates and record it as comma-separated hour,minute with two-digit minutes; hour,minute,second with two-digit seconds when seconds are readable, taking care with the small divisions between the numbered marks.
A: 8,56
